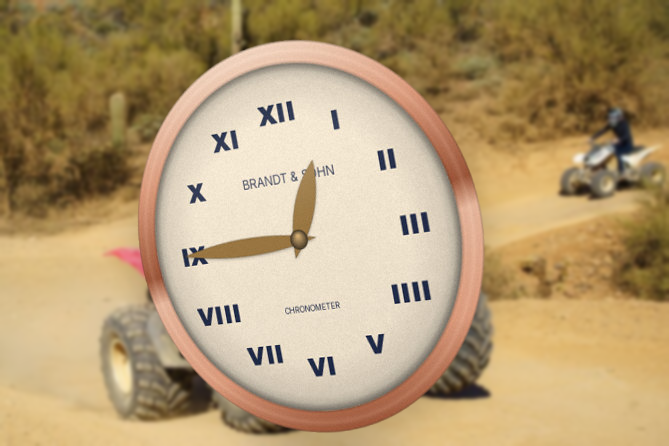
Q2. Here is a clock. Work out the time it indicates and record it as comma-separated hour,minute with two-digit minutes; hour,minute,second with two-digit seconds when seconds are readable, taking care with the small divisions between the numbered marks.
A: 12,45
